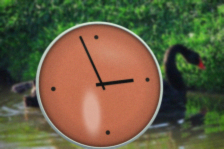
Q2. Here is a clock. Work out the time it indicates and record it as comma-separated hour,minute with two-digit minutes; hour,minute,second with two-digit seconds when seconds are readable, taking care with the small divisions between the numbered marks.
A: 2,57
